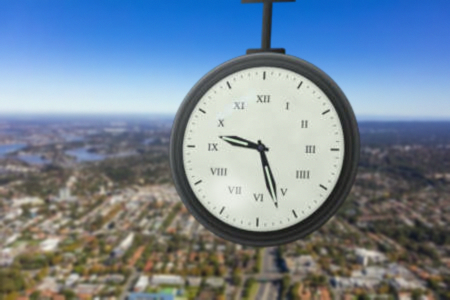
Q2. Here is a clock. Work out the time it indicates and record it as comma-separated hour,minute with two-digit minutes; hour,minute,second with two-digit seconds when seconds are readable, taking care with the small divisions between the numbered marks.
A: 9,27
